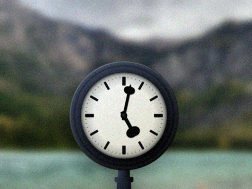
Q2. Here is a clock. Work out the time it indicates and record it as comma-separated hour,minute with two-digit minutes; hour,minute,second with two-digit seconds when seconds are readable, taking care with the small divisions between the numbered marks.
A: 5,02
